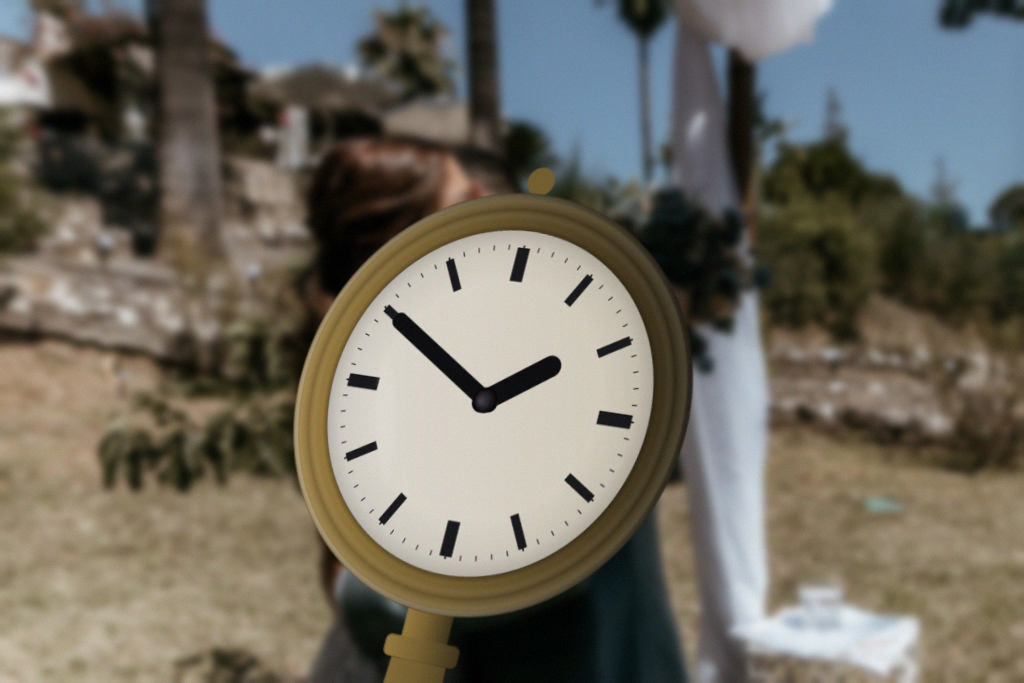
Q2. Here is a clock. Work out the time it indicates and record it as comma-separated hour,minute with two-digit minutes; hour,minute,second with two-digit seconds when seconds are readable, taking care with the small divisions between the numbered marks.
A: 1,50
